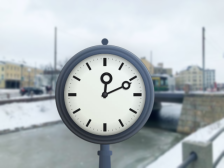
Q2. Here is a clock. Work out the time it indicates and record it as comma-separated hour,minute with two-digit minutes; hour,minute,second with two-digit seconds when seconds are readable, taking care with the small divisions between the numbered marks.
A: 12,11
